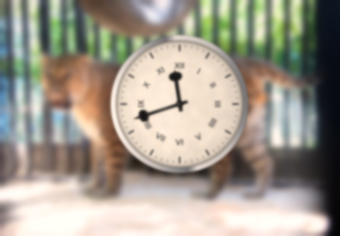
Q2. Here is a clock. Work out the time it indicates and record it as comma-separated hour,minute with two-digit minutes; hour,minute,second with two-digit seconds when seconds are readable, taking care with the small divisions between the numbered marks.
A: 11,42
